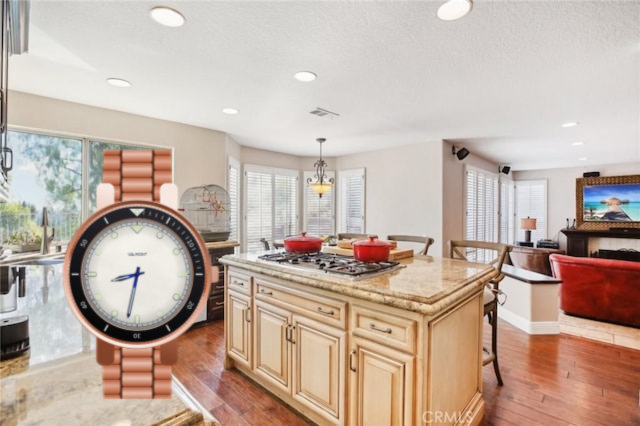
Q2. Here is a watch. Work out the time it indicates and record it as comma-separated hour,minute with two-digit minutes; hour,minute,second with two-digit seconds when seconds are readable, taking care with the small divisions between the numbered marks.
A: 8,32
